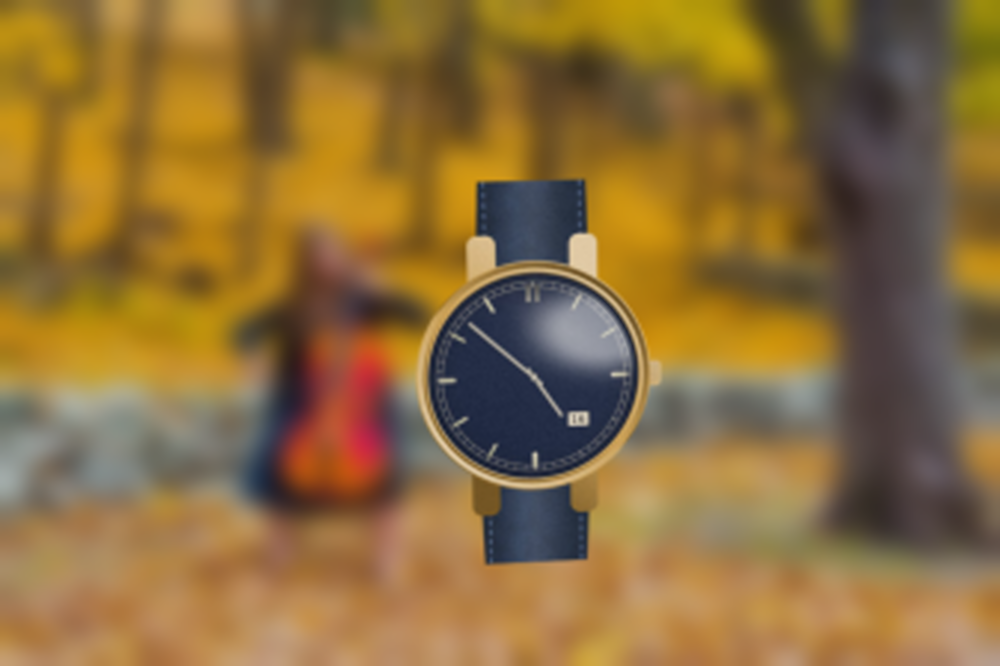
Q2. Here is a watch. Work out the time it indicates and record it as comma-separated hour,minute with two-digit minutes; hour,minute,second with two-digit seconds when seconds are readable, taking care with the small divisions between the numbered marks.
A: 4,52
